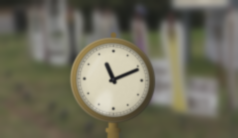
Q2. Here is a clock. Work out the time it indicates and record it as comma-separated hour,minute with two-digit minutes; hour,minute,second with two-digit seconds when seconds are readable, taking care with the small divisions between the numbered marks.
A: 11,11
